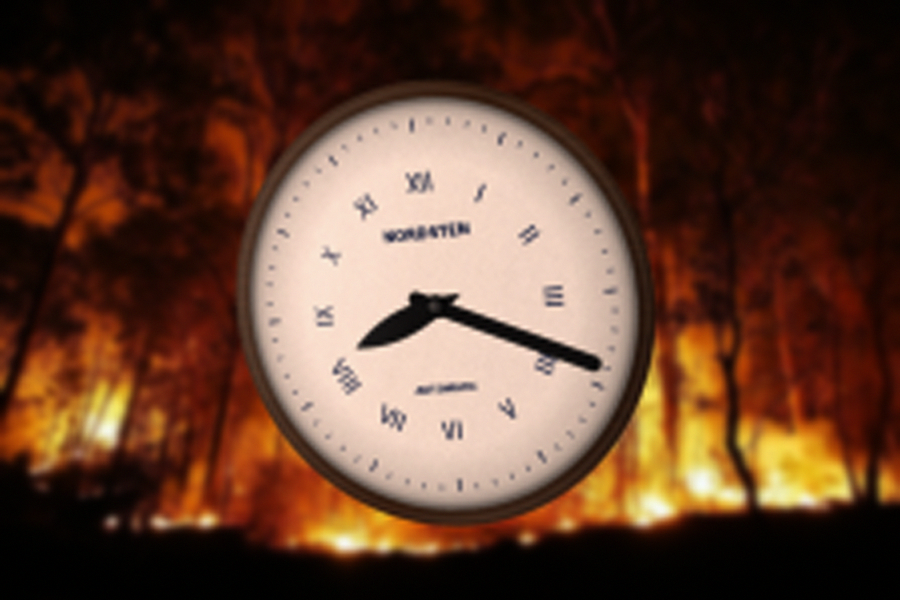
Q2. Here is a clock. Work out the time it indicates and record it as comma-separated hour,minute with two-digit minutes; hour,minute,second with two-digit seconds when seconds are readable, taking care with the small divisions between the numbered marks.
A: 8,19
